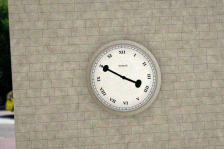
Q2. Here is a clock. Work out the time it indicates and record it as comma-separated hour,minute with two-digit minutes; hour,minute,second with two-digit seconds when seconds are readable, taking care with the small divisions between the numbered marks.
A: 3,50
